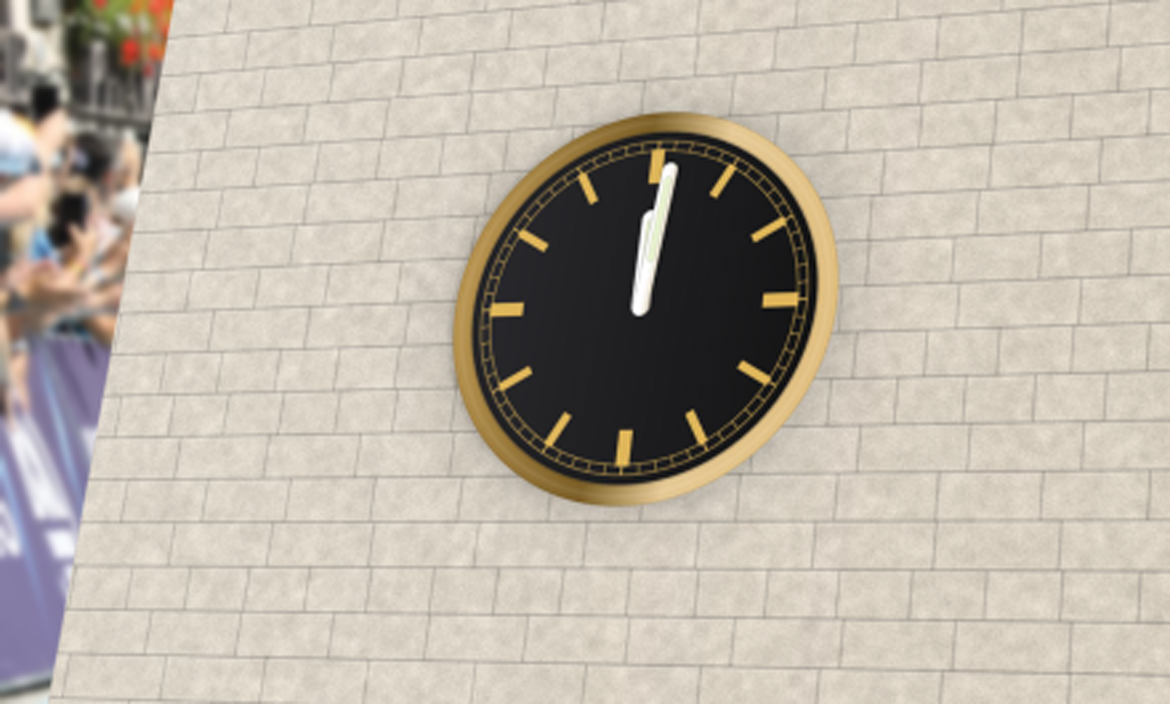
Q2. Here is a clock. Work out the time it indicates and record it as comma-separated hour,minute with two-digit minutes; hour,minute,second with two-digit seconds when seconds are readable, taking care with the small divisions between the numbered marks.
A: 12,01
